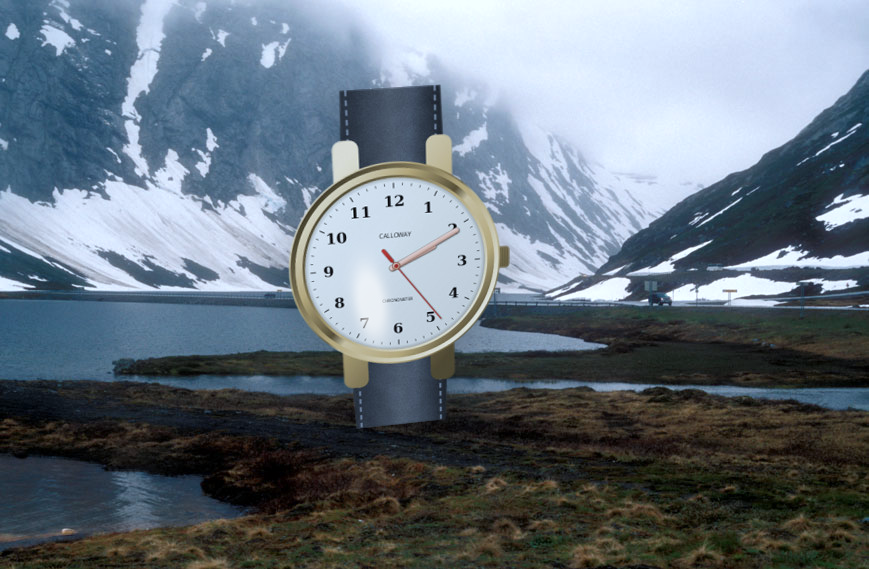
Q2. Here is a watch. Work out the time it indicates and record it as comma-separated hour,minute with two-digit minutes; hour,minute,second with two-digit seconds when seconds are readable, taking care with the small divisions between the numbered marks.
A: 2,10,24
